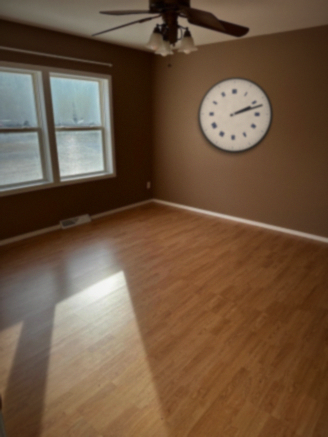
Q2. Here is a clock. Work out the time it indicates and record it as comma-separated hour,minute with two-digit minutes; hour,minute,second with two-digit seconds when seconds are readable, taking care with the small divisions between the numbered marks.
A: 2,12
